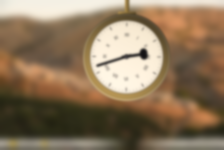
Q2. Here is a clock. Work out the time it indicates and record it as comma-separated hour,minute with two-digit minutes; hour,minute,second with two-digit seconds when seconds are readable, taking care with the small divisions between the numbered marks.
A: 2,42
